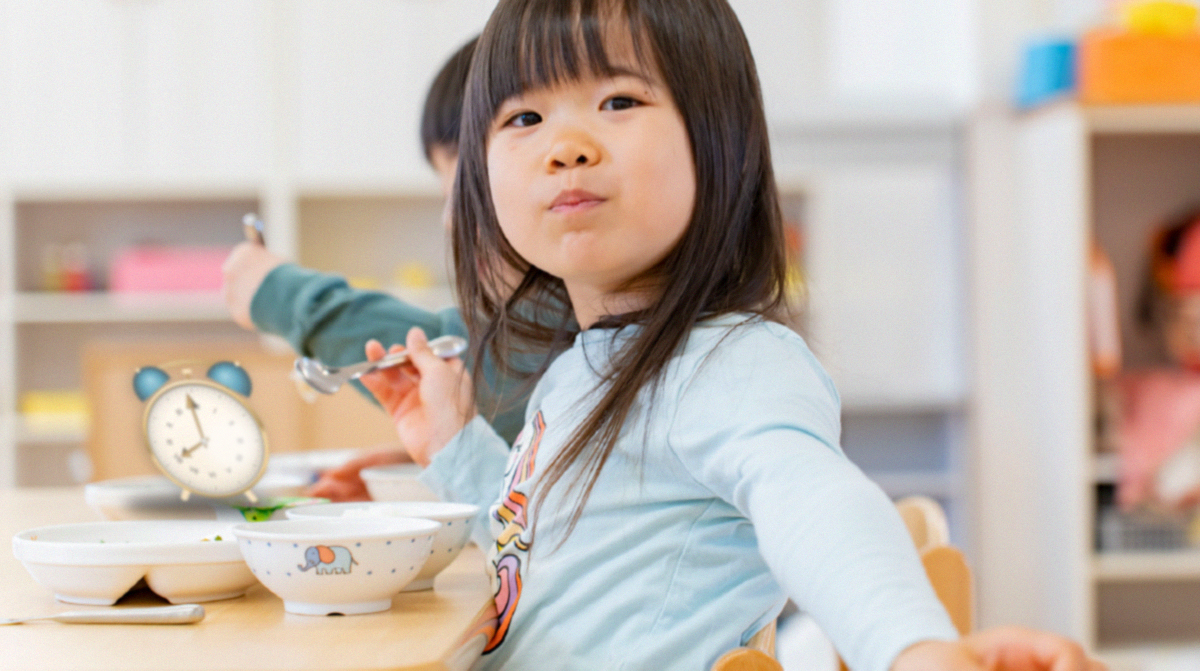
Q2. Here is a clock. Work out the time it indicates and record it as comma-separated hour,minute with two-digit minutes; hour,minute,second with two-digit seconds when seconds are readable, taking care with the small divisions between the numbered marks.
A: 7,59
